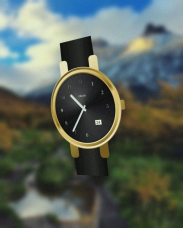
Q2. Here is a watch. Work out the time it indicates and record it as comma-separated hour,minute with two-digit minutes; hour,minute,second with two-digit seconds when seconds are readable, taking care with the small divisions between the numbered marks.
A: 10,36
